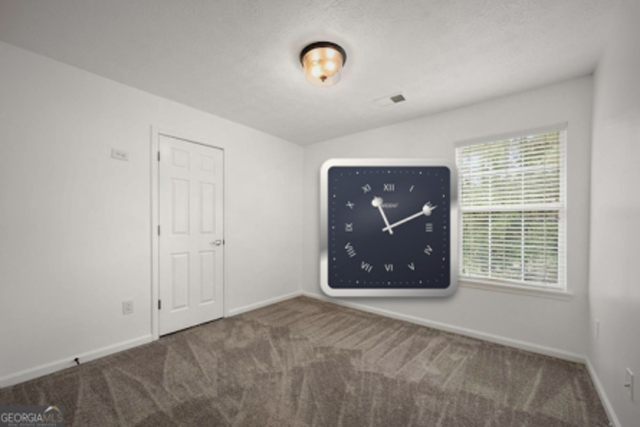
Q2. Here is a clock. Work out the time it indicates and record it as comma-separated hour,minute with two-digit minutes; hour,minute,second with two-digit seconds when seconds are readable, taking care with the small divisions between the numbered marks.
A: 11,11
